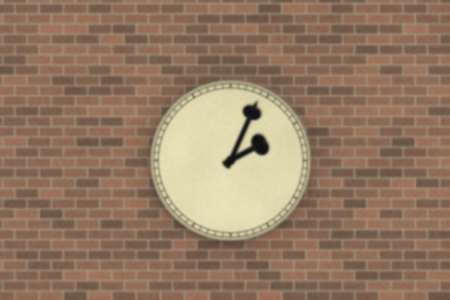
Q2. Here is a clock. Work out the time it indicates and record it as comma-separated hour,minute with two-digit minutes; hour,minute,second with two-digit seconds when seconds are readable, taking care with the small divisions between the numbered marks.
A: 2,04
